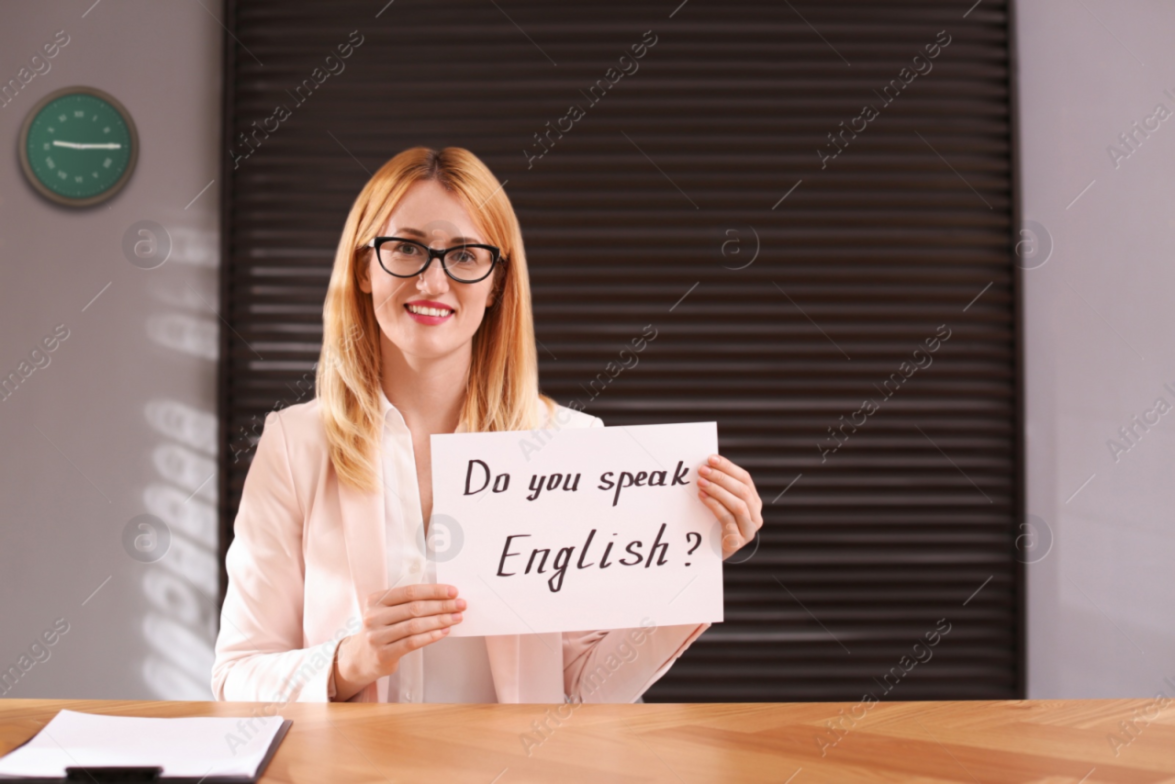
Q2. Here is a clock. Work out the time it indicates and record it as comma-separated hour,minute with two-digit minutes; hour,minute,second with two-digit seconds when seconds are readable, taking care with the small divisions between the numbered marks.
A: 9,15
